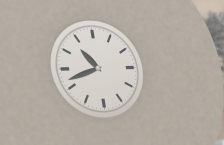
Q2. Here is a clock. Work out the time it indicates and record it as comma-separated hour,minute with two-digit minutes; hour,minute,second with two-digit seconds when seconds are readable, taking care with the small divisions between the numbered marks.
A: 10,42
